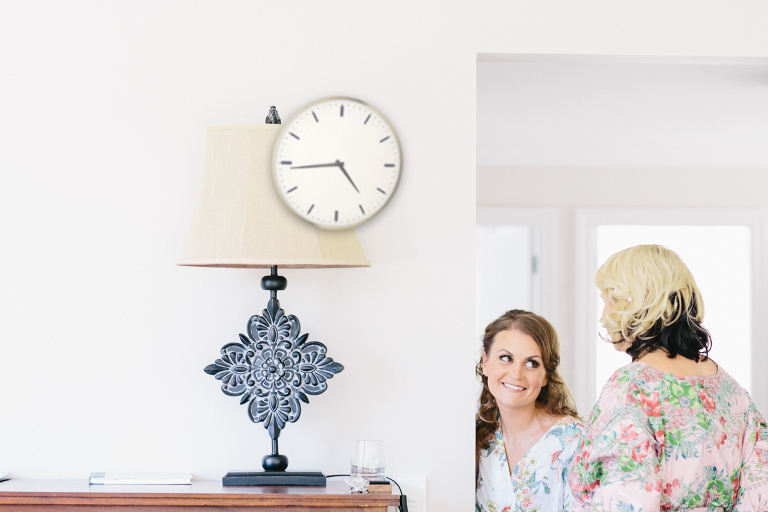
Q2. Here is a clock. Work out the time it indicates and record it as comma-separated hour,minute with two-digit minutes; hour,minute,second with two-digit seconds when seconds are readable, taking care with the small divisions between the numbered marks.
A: 4,44
